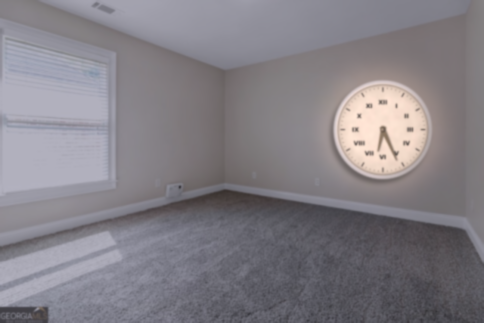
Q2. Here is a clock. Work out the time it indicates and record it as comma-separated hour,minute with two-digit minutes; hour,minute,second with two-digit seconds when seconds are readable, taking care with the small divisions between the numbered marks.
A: 6,26
